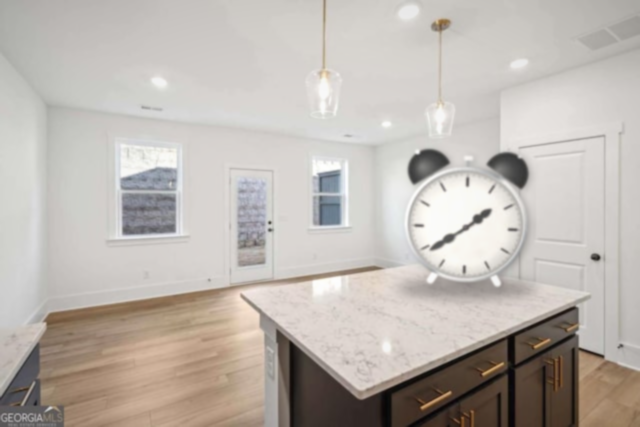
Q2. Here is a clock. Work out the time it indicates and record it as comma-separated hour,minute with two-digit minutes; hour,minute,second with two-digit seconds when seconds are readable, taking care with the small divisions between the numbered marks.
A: 1,39
